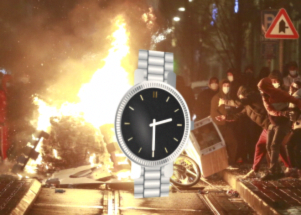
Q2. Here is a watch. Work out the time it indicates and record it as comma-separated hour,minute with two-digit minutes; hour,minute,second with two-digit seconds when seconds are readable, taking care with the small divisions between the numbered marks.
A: 2,30
